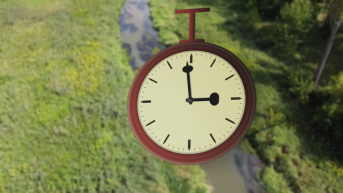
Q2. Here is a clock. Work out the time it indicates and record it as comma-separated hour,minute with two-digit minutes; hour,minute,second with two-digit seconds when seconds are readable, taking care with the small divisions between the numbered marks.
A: 2,59
